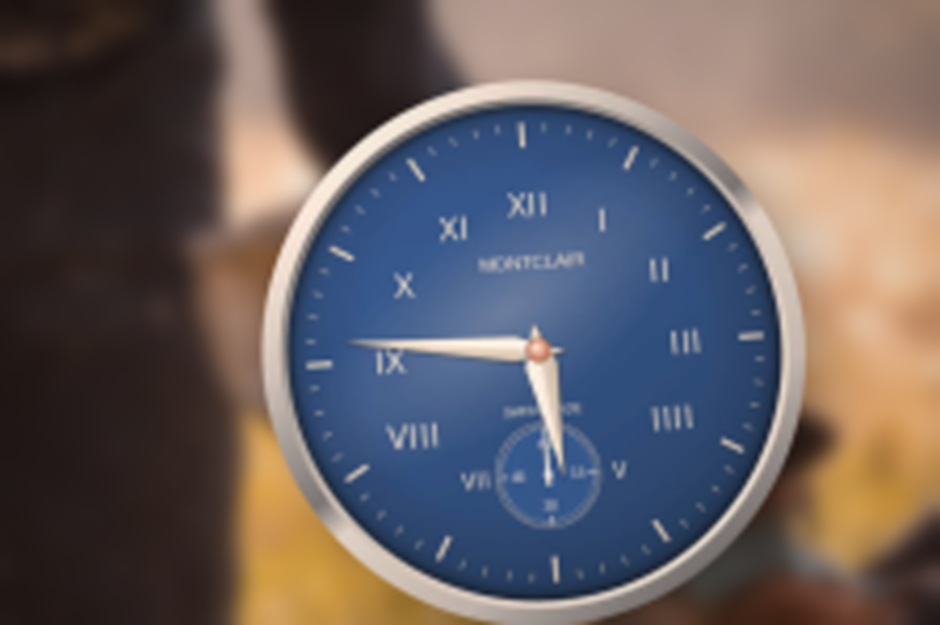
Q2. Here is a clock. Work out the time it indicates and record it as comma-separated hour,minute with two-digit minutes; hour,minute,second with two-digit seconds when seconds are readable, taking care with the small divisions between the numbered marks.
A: 5,46
